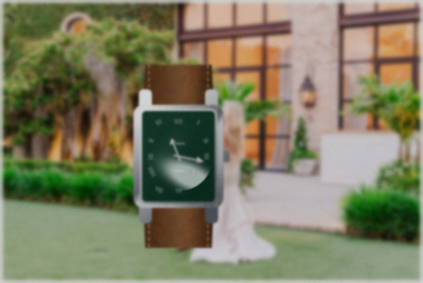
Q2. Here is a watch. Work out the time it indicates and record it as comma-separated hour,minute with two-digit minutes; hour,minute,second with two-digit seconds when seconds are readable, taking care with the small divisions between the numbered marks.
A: 11,17
